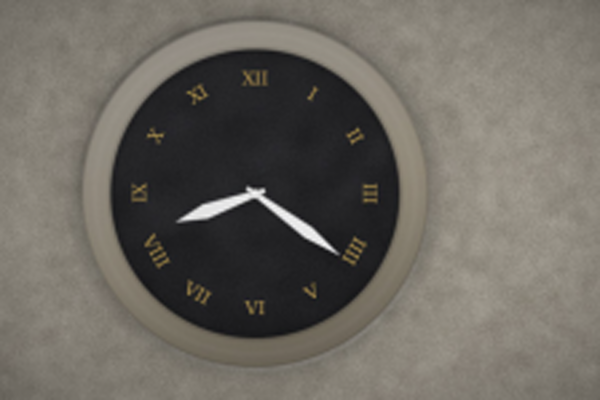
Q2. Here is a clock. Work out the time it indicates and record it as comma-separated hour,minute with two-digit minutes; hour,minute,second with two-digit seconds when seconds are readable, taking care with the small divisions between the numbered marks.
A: 8,21
